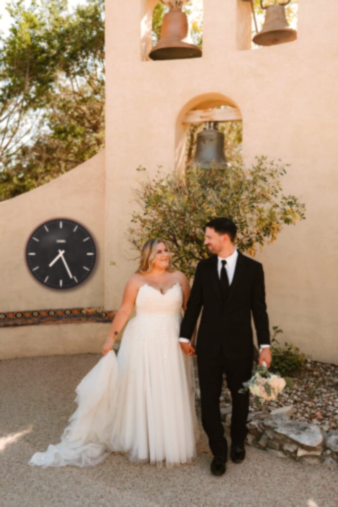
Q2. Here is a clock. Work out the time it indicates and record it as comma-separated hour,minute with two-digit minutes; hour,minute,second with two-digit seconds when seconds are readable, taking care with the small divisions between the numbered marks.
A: 7,26
